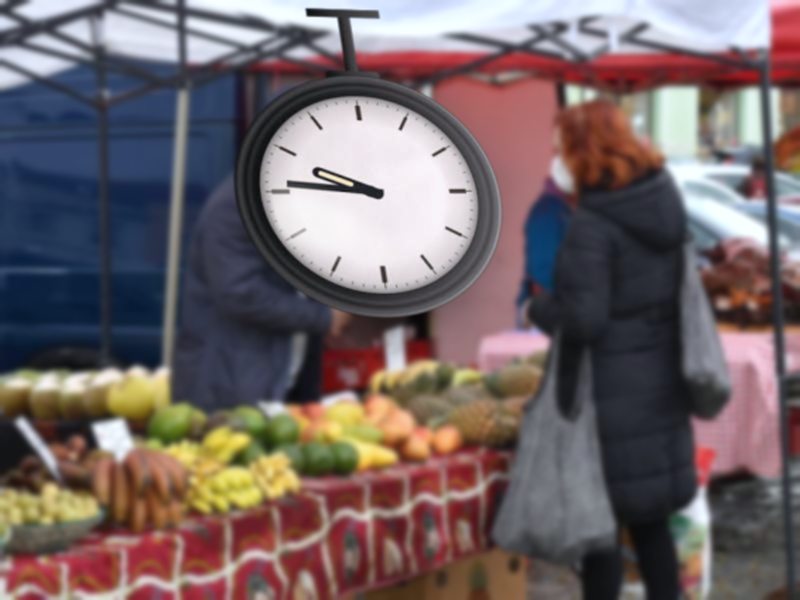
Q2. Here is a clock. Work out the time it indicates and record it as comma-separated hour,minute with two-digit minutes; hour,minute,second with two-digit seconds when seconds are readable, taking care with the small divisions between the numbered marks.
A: 9,46
